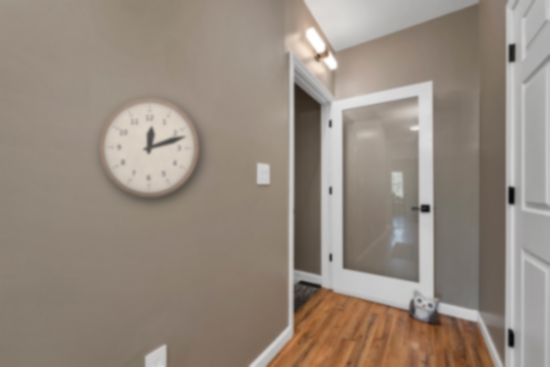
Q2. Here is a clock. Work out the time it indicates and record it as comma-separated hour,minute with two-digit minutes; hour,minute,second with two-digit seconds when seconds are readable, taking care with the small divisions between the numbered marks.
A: 12,12
